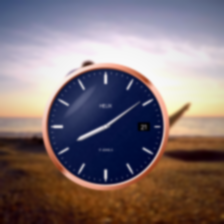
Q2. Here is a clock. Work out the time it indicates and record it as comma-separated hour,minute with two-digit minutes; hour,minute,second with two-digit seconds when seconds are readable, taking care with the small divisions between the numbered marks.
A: 8,09
